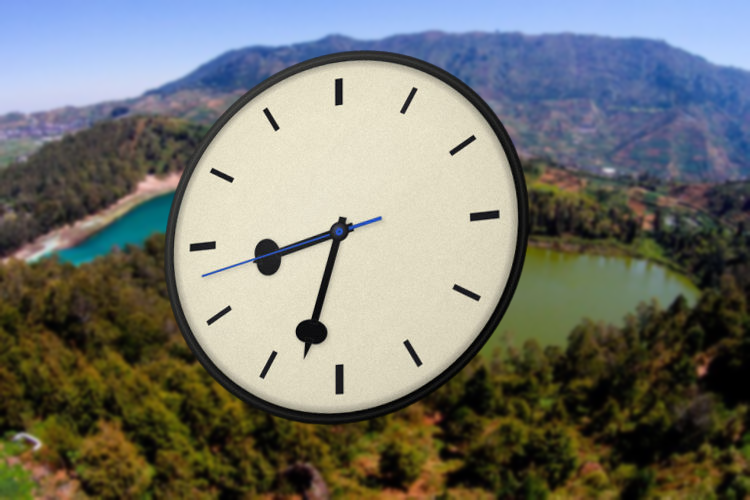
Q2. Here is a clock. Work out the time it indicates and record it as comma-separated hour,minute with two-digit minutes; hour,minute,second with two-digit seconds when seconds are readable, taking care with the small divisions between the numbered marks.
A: 8,32,43
